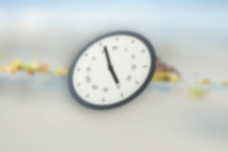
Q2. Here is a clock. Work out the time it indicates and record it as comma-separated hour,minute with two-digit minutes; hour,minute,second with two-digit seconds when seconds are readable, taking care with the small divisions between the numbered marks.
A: 4,56
